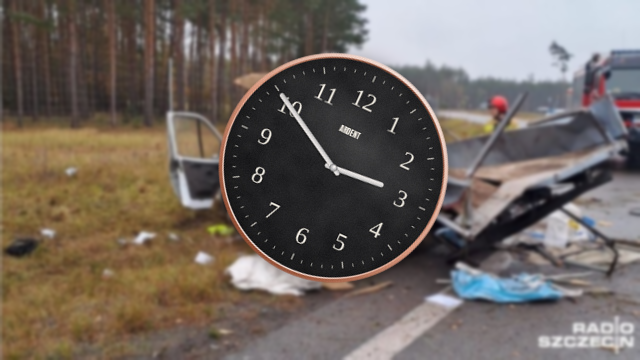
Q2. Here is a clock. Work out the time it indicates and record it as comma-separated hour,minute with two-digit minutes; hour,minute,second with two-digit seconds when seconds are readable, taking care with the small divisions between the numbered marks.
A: 2,50
